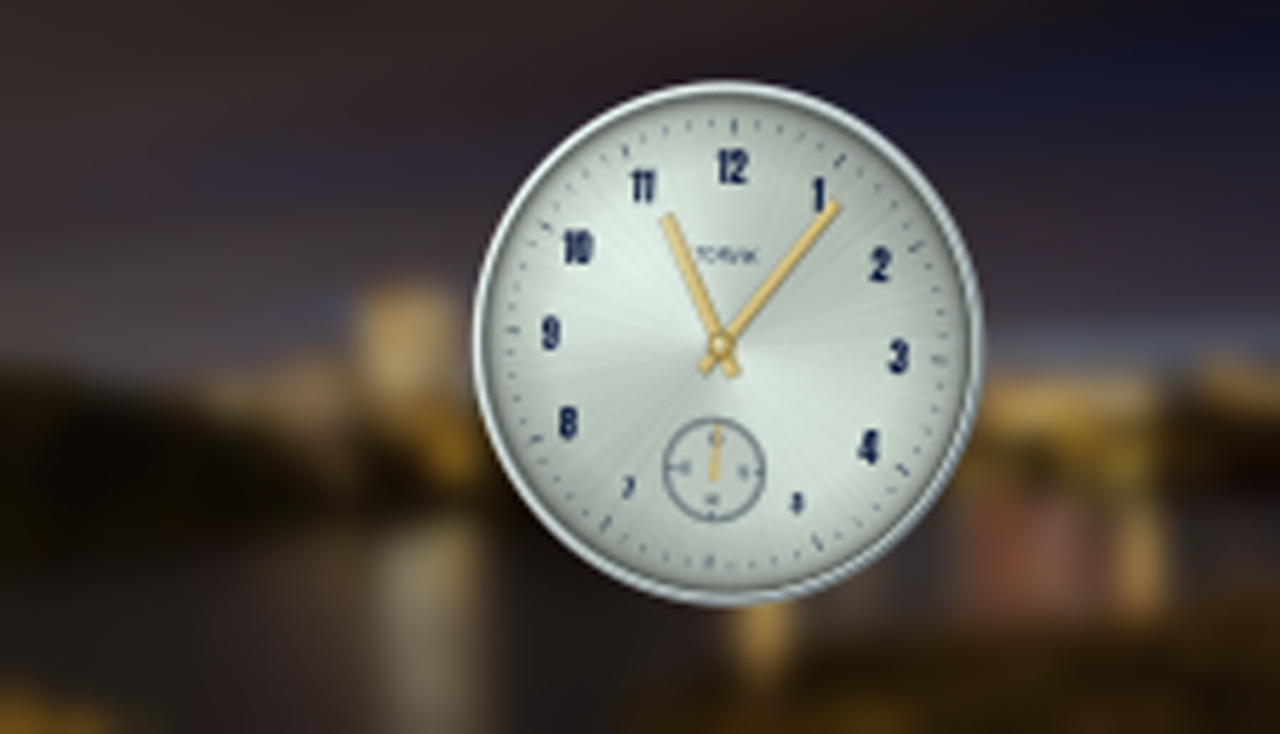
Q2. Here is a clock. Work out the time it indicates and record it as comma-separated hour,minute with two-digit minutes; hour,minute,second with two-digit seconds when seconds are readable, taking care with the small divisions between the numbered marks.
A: 11,06
